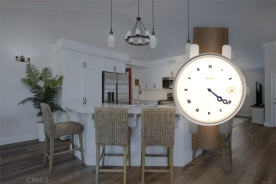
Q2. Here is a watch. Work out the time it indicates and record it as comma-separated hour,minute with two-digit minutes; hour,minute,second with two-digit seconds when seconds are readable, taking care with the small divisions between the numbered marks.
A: 4,21
